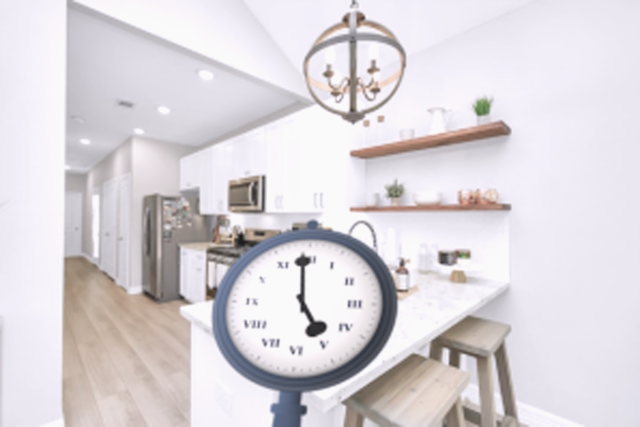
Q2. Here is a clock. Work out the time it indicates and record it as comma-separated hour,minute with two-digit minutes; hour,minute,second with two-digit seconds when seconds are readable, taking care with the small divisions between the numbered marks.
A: 4,59
